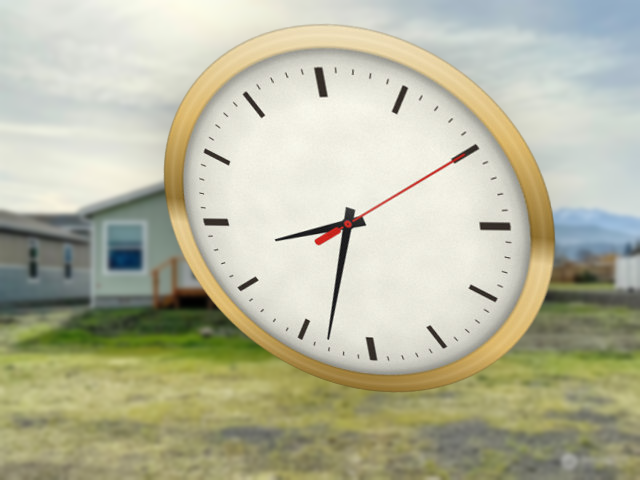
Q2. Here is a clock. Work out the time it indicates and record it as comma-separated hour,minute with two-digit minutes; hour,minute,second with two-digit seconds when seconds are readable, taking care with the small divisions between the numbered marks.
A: 8,33,10
